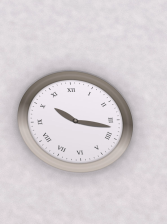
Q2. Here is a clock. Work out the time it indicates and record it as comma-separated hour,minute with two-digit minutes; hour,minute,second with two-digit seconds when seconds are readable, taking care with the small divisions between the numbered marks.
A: 10,17
